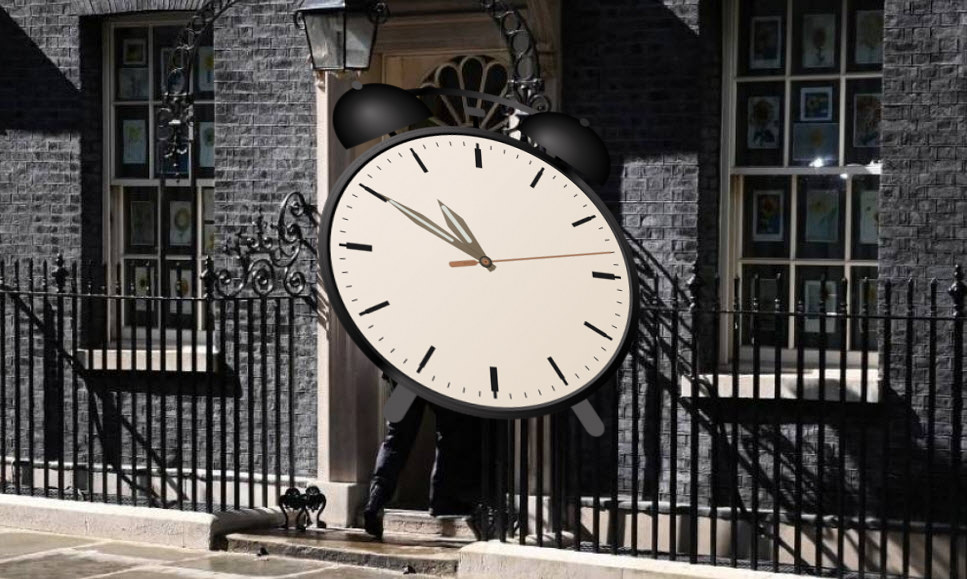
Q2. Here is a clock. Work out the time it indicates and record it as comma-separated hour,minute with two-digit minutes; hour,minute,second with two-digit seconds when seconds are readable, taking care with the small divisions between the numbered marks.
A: 10,50,13
